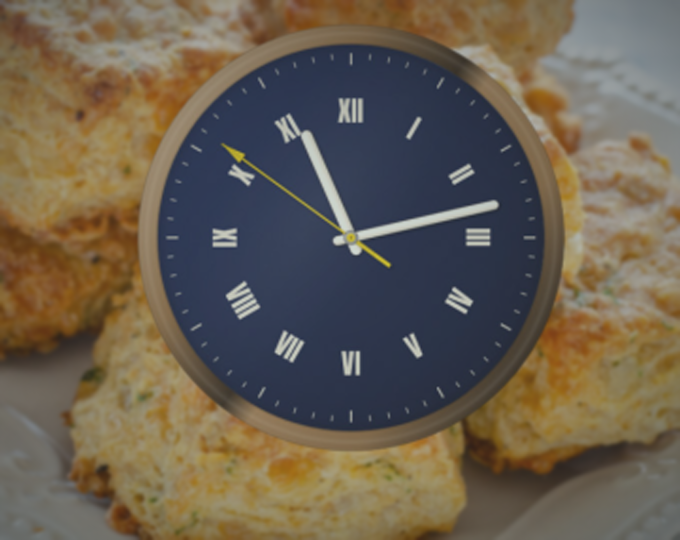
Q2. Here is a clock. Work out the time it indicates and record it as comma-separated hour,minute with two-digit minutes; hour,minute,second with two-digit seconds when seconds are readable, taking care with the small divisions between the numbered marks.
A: 11,12,51
